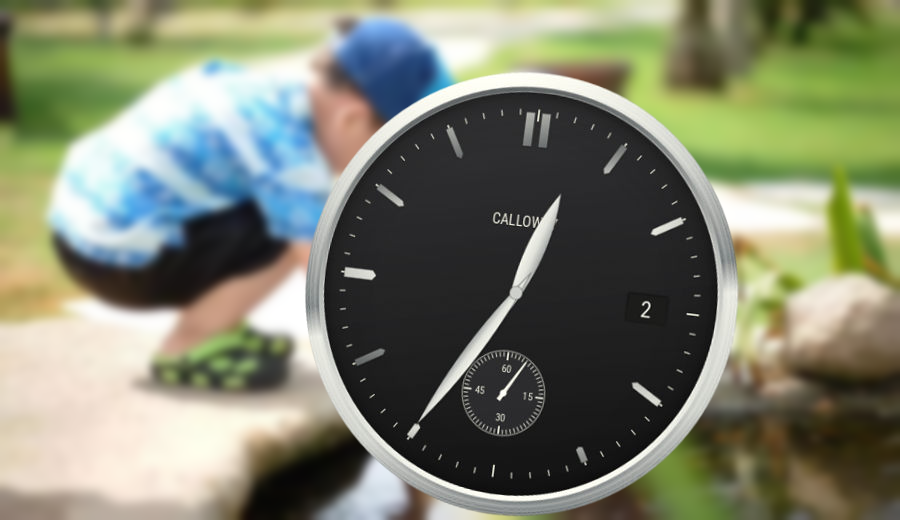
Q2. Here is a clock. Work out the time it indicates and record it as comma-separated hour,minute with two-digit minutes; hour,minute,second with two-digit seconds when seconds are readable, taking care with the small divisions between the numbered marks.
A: 12,35,05
